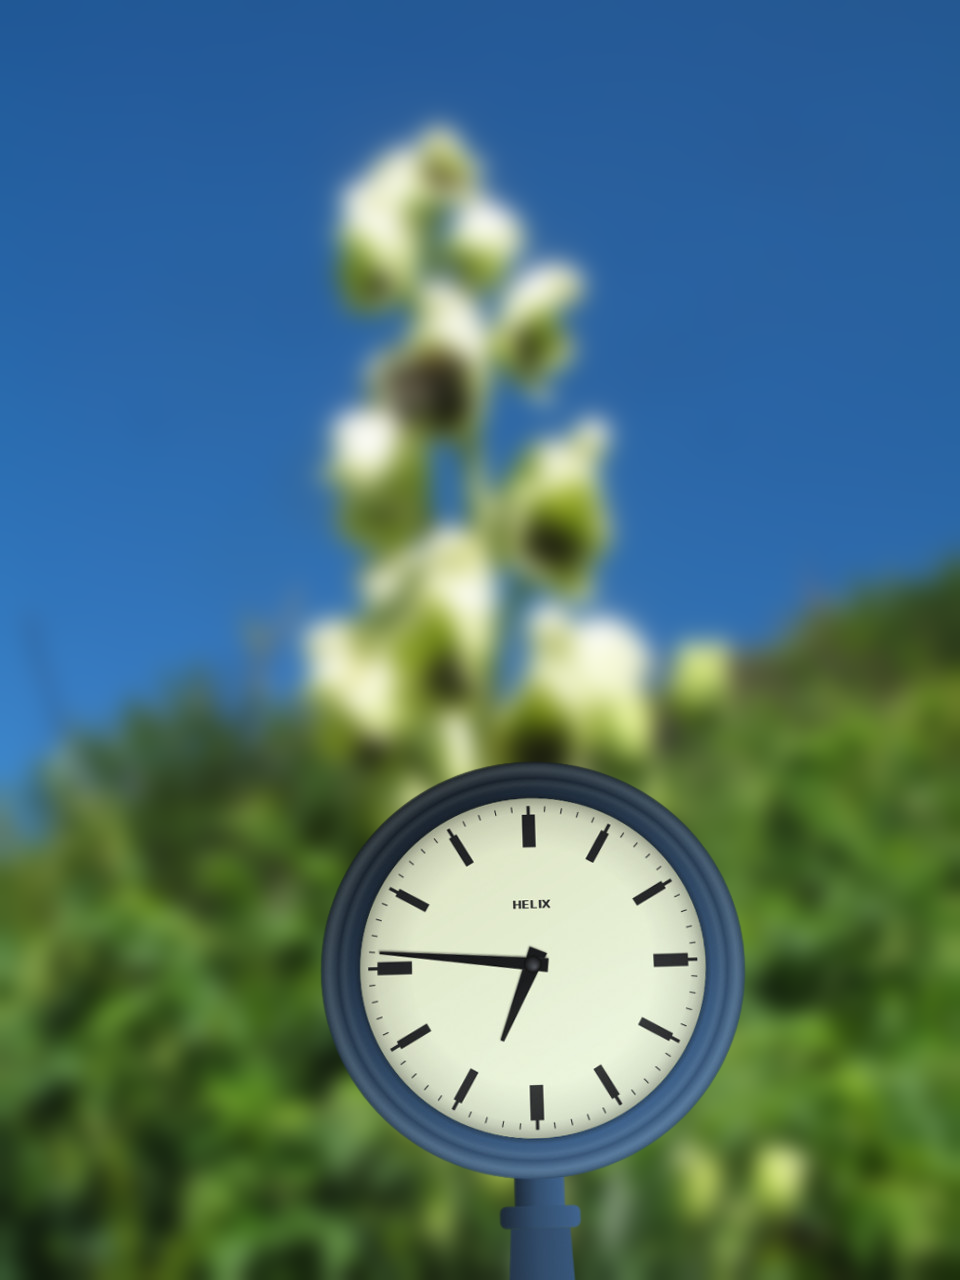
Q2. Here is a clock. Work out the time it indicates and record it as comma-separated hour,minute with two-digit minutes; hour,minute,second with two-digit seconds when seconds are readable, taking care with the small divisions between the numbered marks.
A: 6,46
